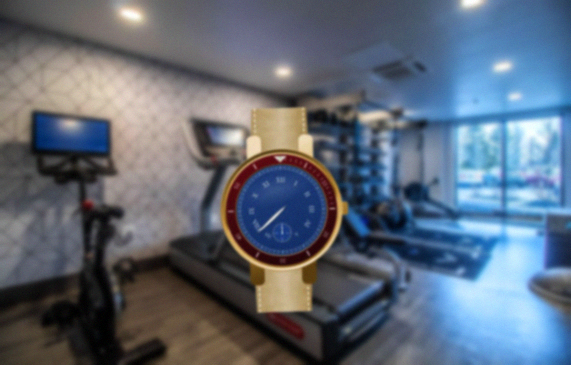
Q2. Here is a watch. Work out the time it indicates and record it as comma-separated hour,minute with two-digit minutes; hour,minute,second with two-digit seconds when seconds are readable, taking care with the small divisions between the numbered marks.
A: 7,38
